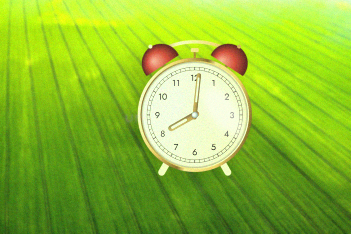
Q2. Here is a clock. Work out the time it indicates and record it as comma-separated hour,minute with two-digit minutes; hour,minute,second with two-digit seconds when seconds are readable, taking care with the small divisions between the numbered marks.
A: 8,01
